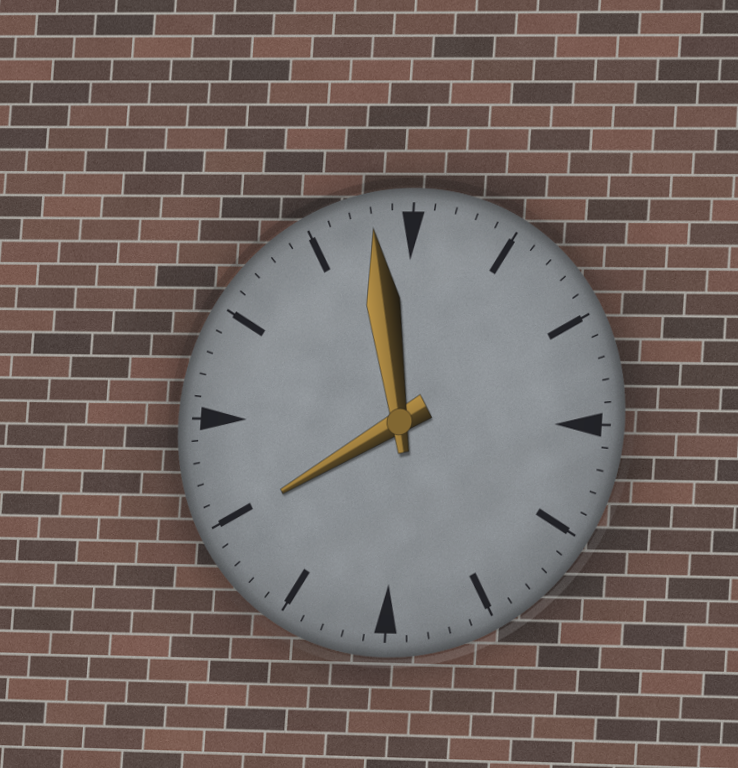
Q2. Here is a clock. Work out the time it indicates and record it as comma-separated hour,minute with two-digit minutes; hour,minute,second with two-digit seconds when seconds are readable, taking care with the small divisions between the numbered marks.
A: 7,58
